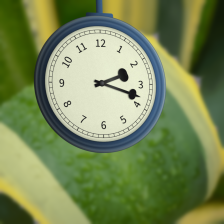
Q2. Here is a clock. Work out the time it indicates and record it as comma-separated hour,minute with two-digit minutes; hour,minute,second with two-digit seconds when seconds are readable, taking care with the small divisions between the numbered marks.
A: 2,18
